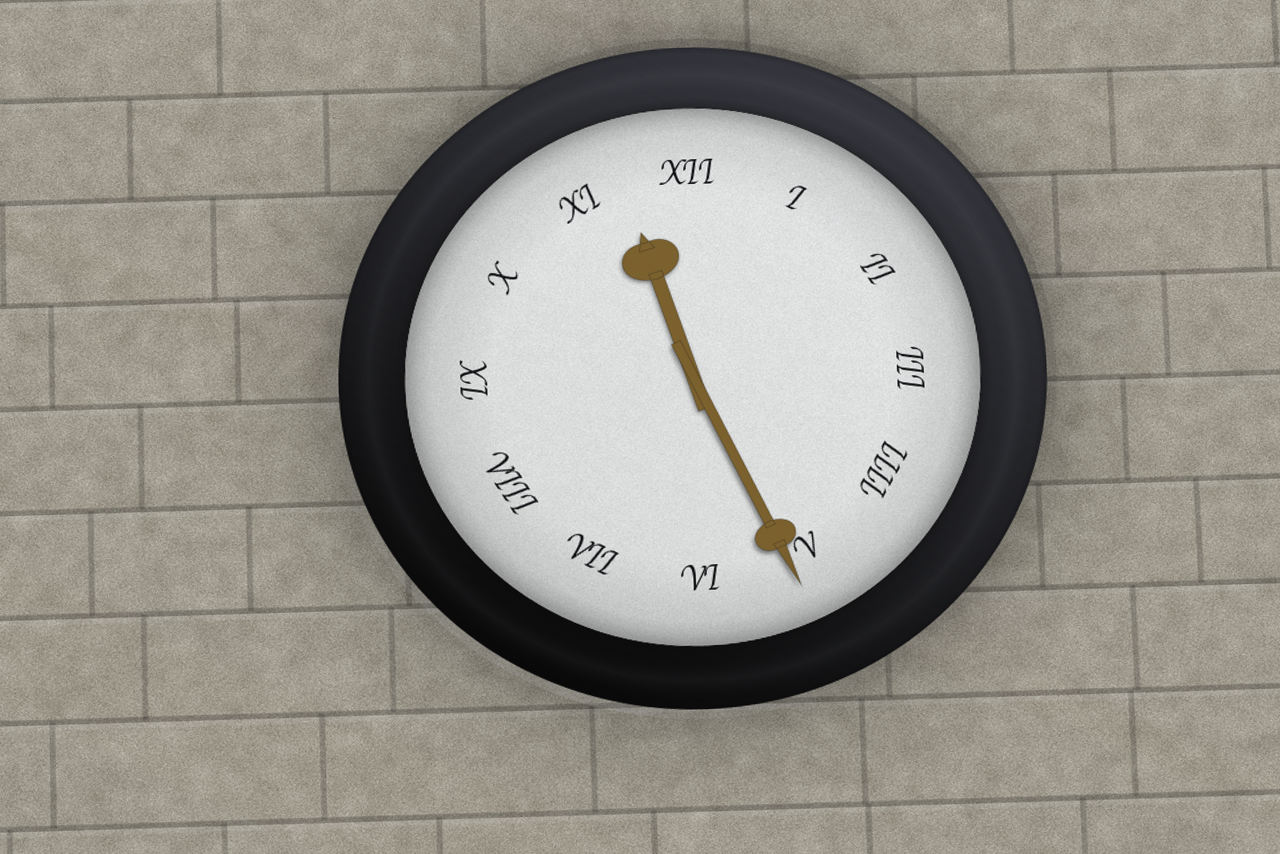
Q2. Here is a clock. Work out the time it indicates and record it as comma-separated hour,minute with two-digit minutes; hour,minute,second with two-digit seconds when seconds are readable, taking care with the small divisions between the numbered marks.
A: 11,26
